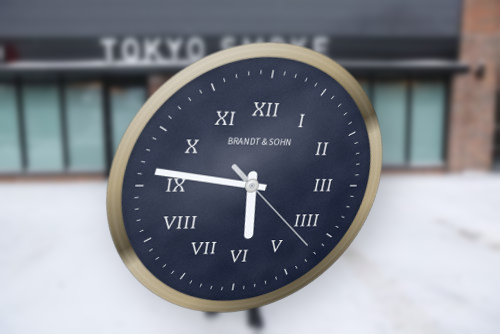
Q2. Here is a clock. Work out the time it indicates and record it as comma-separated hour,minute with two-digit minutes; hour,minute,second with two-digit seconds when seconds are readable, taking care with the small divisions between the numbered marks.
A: 5,46,22
